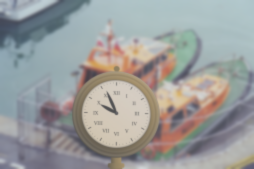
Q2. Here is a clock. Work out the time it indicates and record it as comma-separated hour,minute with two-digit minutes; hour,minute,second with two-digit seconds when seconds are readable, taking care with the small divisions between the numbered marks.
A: 9,56
